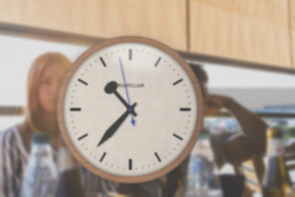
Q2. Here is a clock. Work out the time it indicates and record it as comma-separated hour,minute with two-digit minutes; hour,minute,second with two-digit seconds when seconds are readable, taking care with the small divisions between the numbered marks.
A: 10,36,58
